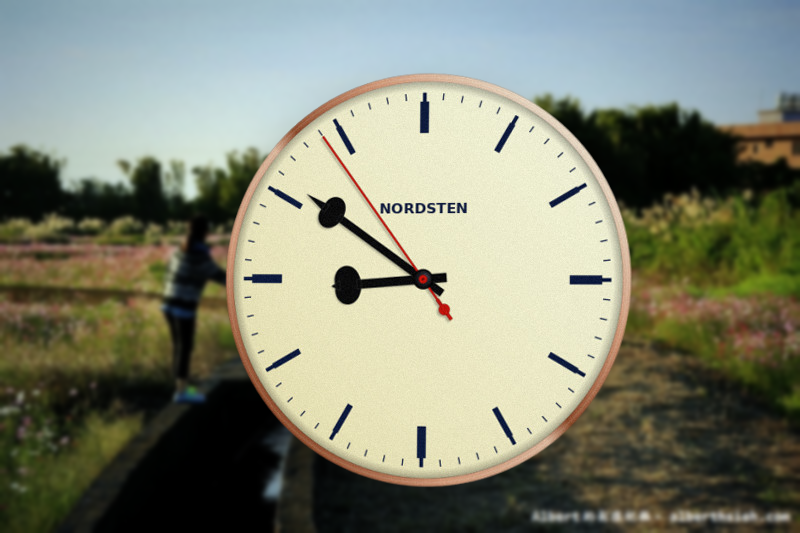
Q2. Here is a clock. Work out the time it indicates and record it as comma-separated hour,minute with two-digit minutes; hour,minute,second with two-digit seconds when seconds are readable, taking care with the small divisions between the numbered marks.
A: 8,50,54
